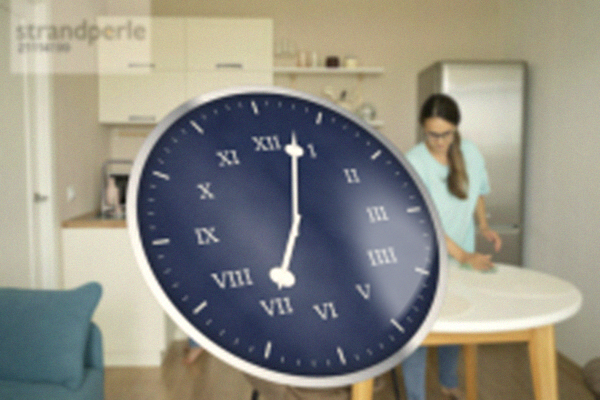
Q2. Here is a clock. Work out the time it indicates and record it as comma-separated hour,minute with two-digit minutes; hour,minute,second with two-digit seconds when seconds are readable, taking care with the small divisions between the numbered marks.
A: 7,03
